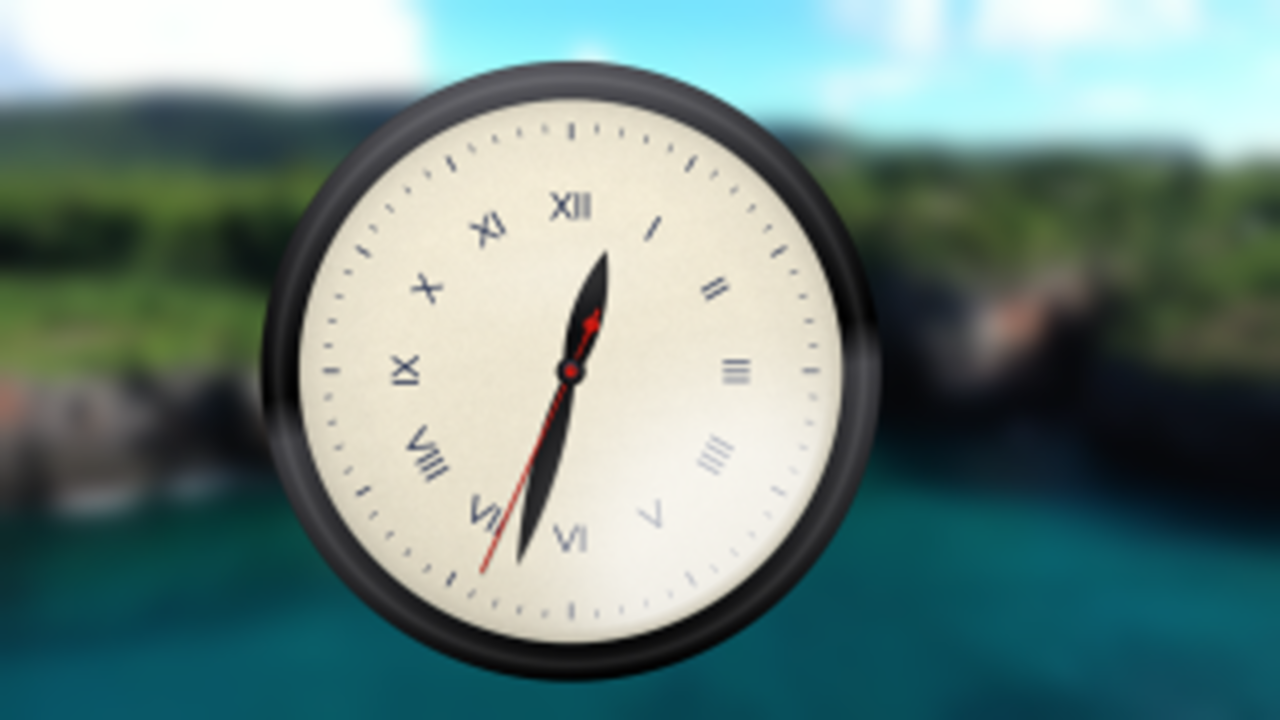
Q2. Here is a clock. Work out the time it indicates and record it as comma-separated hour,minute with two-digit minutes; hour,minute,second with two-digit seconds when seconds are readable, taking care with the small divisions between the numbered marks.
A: 12,32,34
